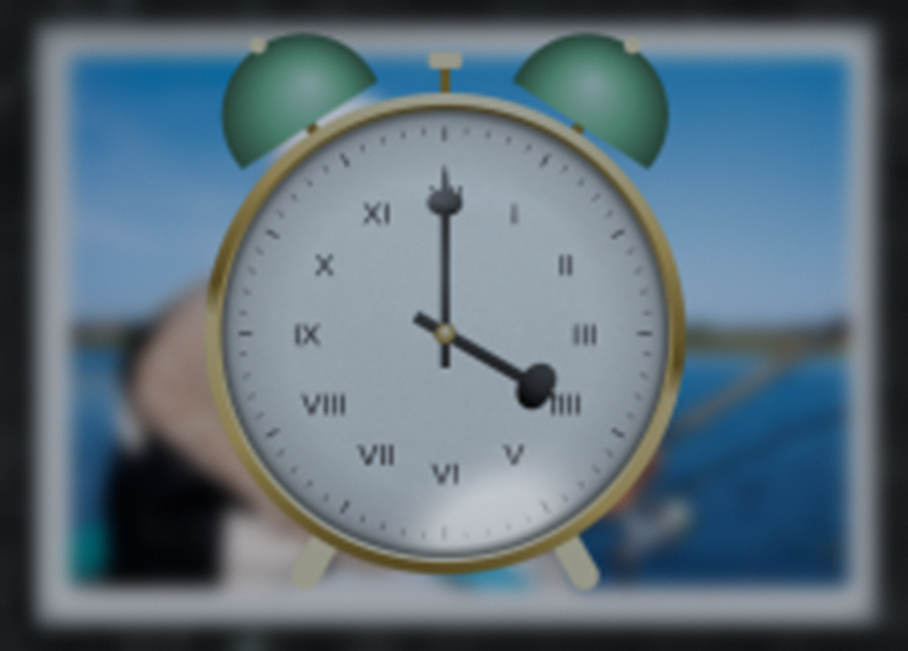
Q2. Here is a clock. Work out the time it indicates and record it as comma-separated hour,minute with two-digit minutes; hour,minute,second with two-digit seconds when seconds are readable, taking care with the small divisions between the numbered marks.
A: 4,00
